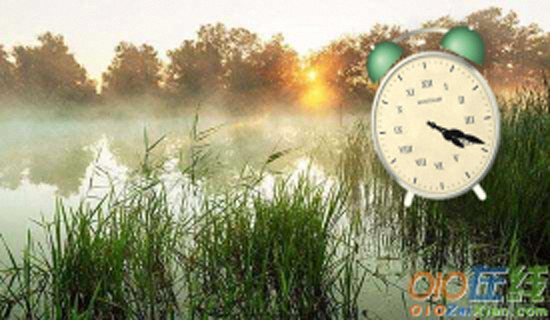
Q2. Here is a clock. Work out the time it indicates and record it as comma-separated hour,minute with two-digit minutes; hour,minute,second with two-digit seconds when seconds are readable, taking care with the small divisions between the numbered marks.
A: 4,19
